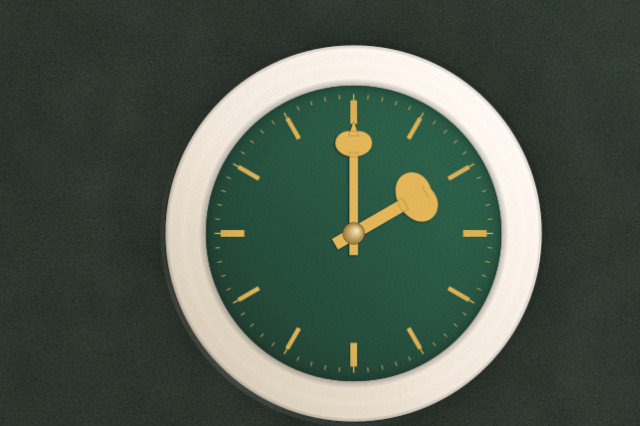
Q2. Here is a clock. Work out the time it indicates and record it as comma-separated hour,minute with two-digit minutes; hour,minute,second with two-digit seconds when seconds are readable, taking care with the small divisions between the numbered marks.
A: 2,00
